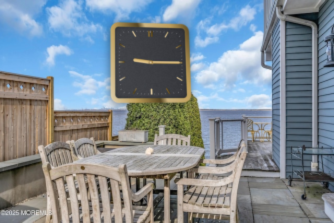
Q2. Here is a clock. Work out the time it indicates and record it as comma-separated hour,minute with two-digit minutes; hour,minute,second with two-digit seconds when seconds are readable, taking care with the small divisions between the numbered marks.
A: 9,15
